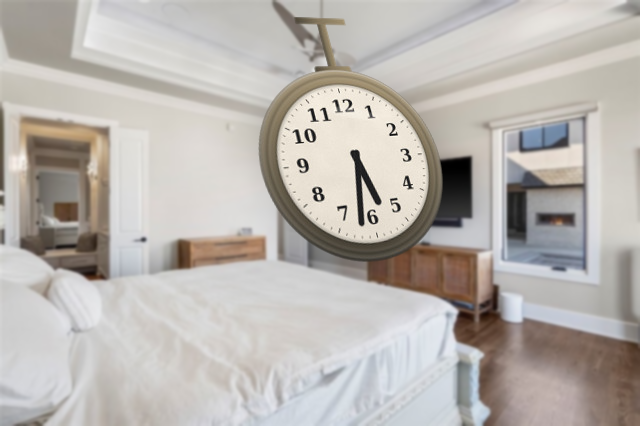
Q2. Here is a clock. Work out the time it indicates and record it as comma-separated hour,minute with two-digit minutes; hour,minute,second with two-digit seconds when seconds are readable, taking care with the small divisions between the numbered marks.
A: 5,32
